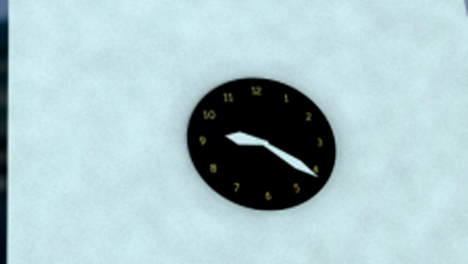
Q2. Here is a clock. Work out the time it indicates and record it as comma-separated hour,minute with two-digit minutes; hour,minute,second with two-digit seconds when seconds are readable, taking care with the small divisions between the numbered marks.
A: 9,21
